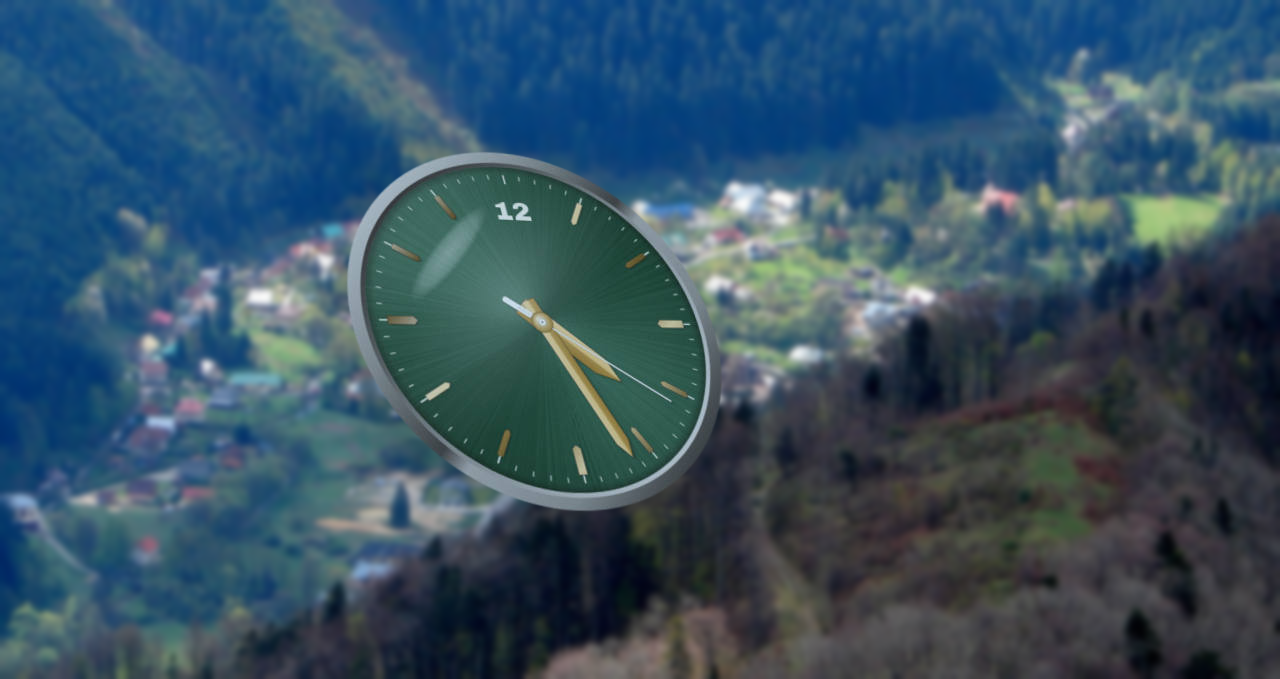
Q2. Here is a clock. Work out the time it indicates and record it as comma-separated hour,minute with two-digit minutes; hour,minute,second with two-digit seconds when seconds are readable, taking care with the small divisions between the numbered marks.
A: 4,26,21
